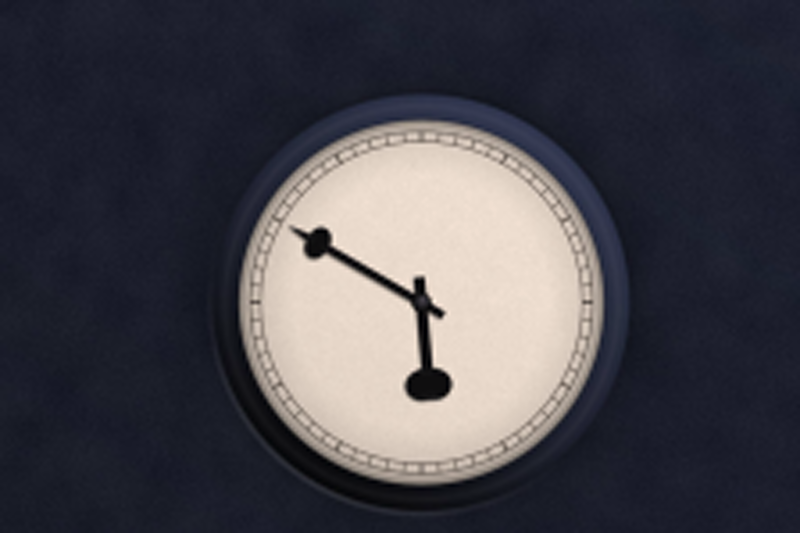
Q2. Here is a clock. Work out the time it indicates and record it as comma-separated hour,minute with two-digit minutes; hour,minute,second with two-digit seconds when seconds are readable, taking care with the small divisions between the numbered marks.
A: 5,50
